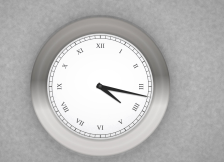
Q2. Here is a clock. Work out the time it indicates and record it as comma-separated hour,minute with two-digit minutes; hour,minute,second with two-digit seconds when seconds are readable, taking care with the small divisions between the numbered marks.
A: 4,17
